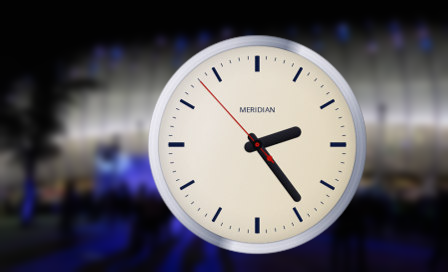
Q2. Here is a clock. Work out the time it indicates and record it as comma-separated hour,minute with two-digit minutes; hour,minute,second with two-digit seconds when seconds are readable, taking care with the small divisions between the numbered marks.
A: 2,23,53
